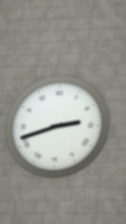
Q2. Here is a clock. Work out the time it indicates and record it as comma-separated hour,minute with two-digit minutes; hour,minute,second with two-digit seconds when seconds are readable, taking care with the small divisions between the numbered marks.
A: 2,42
